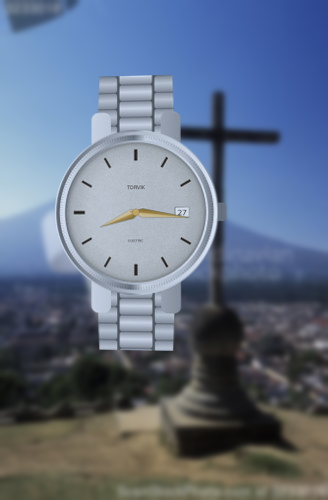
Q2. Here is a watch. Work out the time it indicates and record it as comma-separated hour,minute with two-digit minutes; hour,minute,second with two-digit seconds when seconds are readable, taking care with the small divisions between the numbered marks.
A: 8,16
